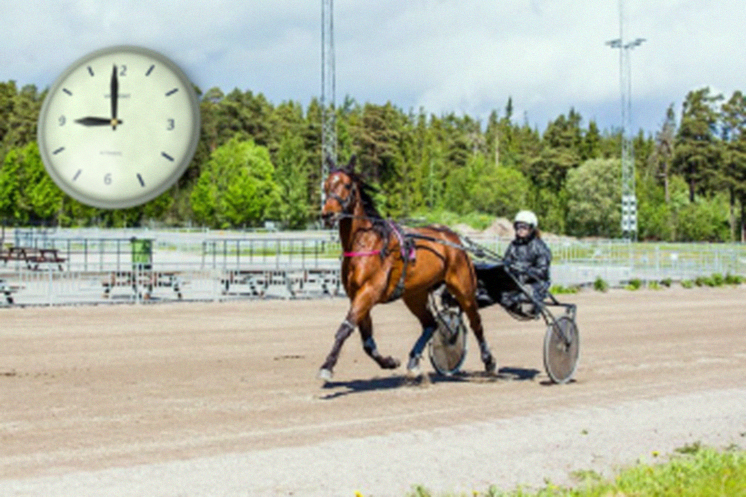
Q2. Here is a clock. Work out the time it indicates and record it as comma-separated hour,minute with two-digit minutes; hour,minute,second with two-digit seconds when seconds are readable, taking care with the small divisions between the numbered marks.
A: 8,59
